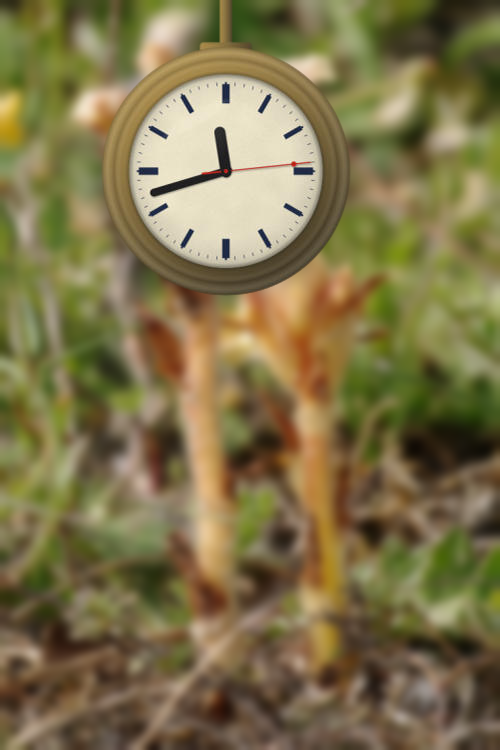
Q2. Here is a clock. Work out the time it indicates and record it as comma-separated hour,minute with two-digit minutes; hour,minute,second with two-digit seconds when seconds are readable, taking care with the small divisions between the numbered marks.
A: 11,42,14
